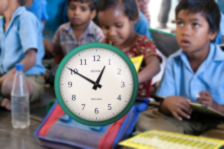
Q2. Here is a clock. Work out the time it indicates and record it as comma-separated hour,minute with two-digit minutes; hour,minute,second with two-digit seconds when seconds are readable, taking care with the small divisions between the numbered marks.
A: 12,50
